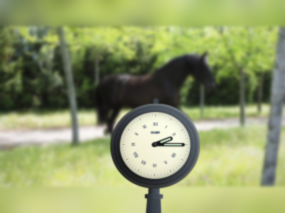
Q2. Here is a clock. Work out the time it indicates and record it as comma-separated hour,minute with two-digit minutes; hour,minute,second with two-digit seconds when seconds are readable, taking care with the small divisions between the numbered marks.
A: 2,15
